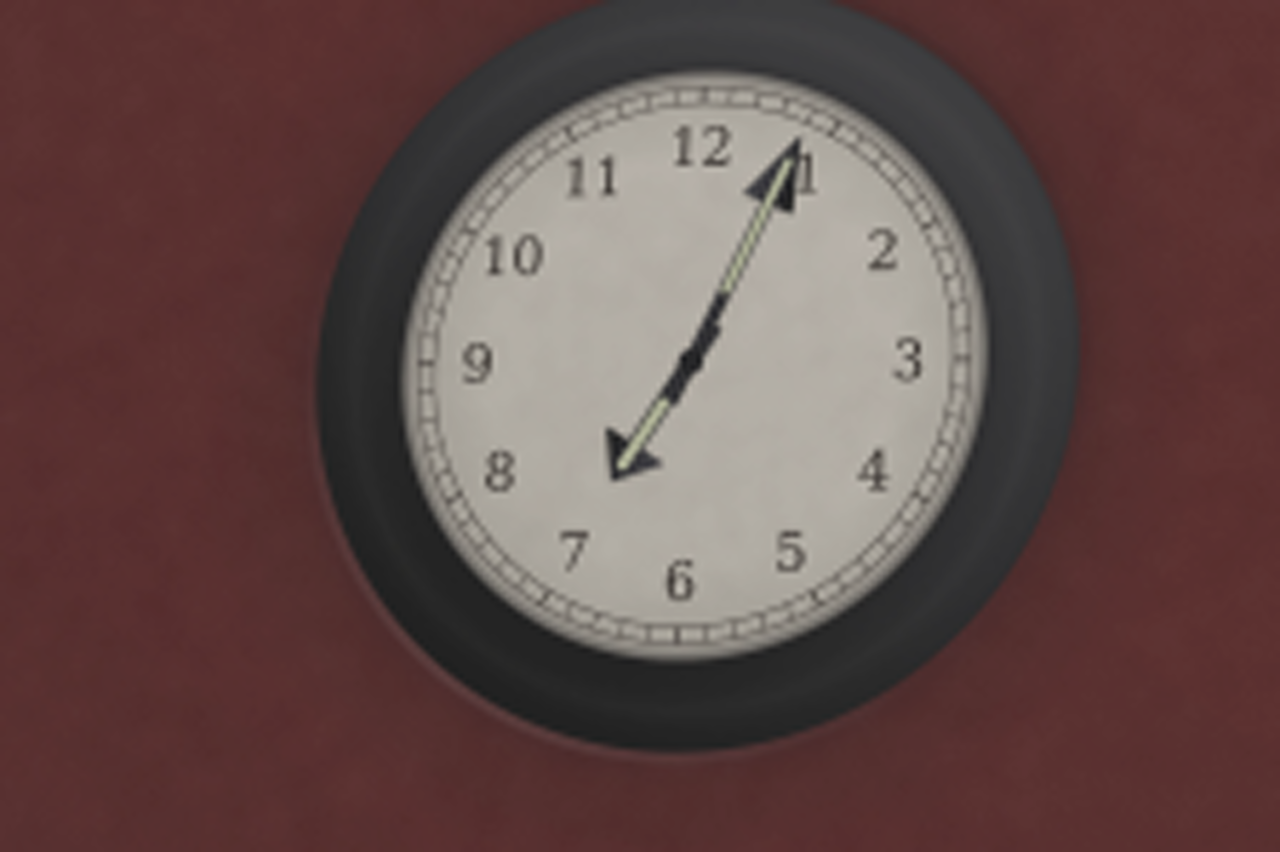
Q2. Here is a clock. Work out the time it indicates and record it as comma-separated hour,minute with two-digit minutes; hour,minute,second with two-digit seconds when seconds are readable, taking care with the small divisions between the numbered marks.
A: 7,04
